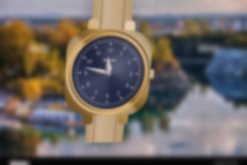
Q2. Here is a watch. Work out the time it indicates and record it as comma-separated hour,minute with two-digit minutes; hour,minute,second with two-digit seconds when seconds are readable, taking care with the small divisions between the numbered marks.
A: 11,47
